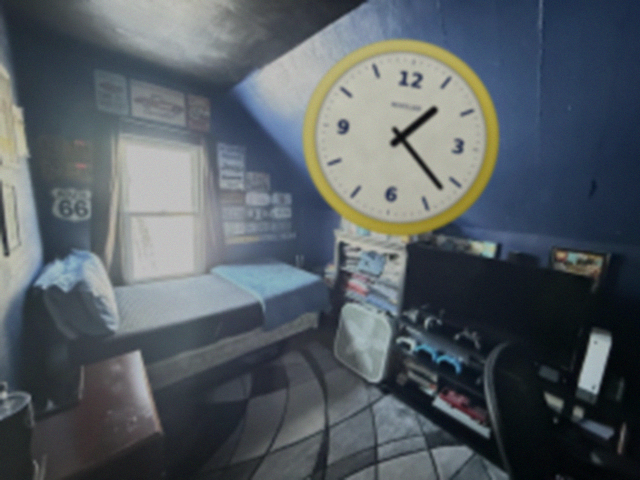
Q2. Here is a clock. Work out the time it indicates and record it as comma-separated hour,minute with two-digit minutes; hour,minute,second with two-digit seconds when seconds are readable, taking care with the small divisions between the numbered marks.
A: 1,22
